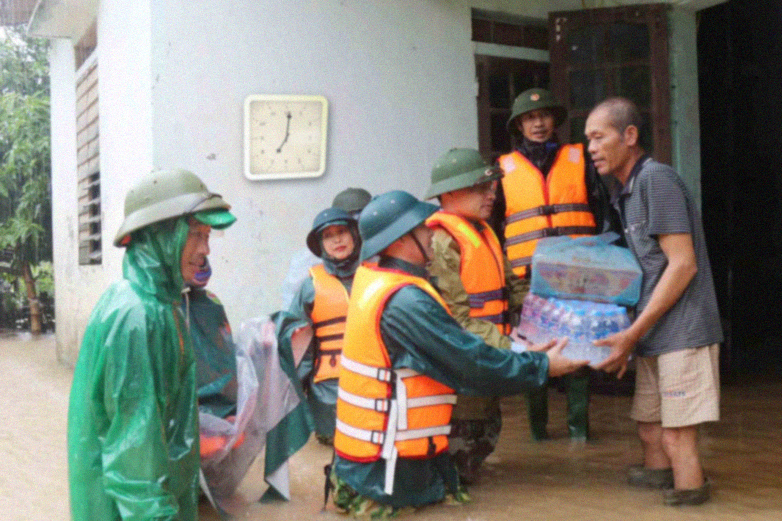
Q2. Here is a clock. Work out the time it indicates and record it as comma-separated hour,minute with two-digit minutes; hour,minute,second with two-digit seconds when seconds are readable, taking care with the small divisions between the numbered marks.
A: 7,01
